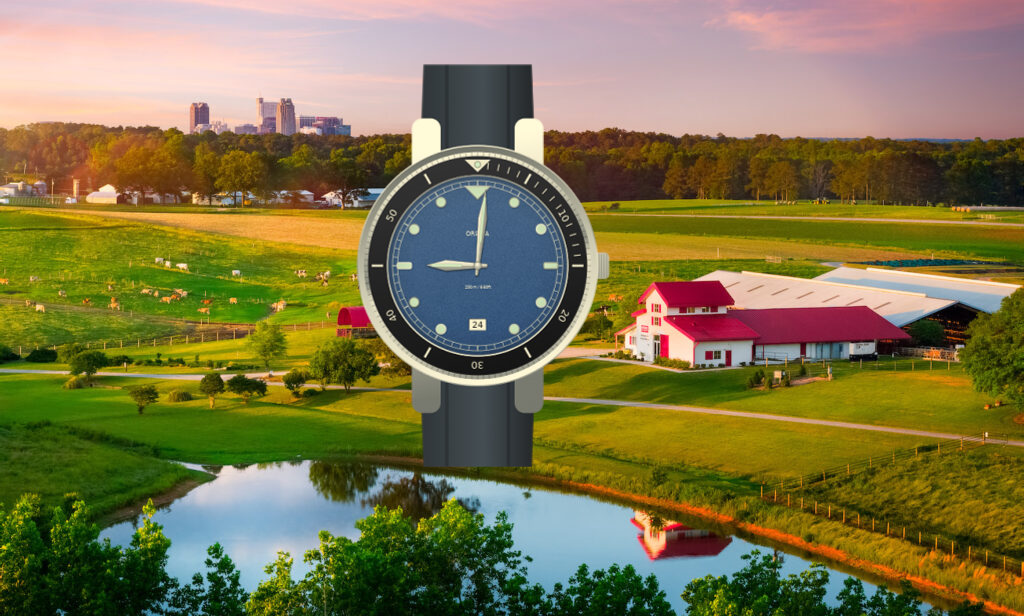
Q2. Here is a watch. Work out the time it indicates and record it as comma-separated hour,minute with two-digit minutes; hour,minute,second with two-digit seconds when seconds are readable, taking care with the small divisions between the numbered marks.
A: 9,01
